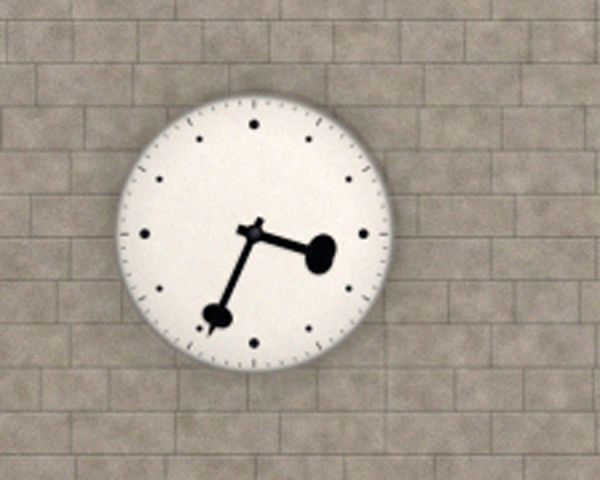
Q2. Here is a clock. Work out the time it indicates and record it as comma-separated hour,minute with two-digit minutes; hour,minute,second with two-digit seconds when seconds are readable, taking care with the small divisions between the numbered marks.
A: 3,34
